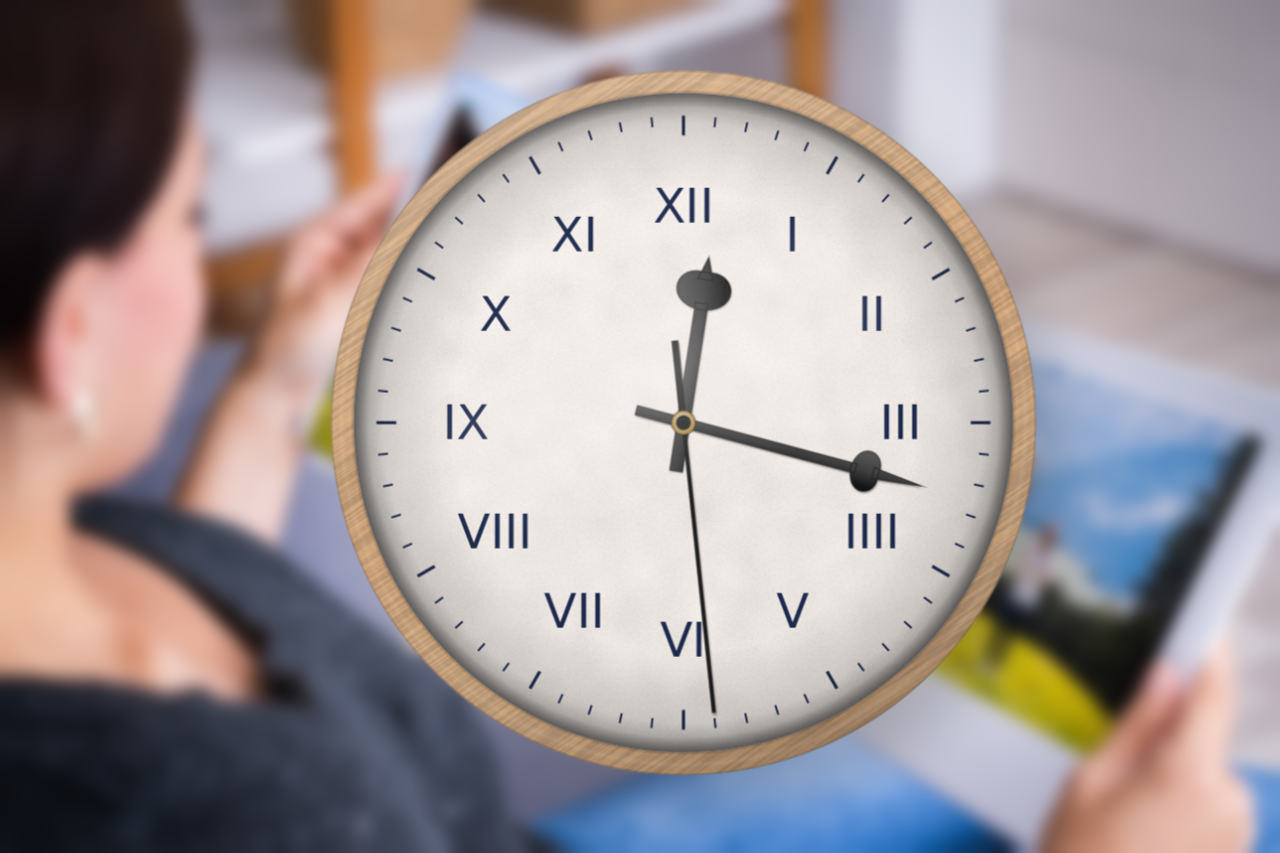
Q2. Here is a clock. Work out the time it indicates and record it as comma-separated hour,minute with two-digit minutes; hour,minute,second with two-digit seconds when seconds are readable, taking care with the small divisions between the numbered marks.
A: 12,17,29
